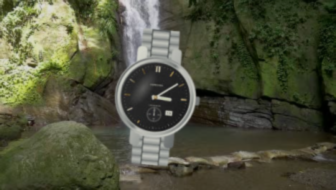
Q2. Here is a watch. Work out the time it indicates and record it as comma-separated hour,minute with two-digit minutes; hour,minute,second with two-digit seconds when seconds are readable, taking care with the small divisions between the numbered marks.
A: 3,09
